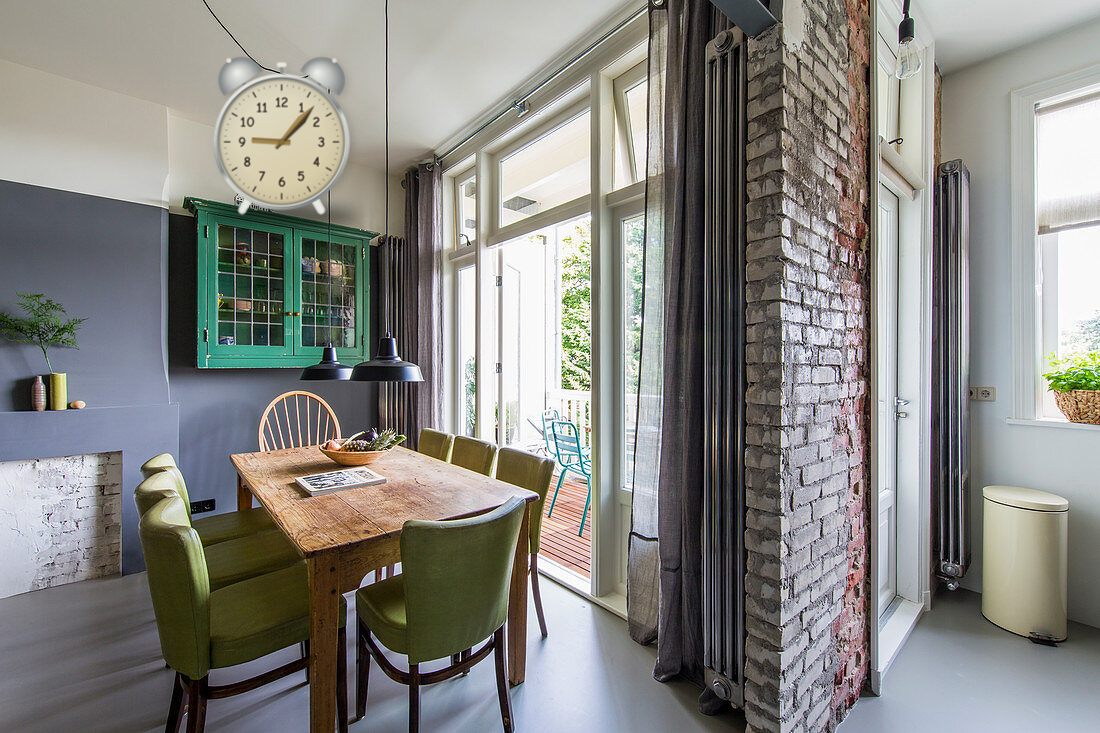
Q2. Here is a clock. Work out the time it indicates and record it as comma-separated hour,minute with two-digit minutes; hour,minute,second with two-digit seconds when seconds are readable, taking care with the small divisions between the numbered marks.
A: 9,07
